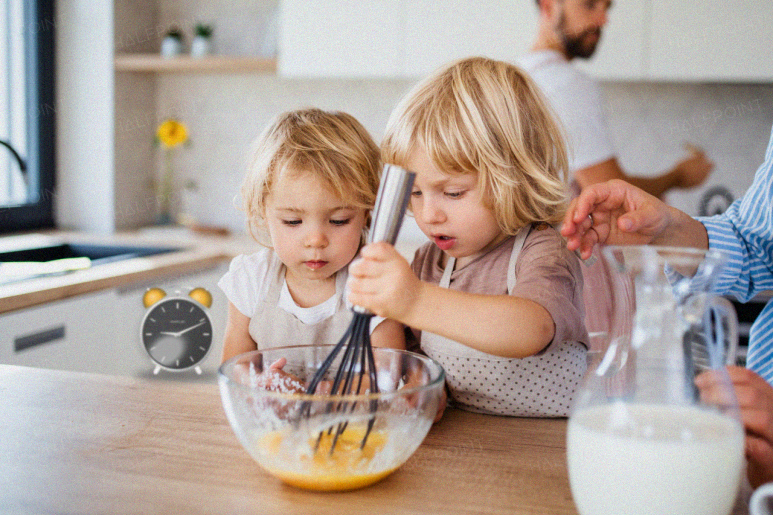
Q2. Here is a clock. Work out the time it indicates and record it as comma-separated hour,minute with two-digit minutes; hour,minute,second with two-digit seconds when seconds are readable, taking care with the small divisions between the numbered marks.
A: 9,11
